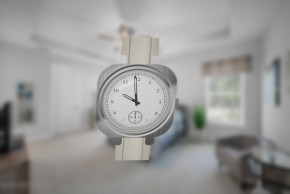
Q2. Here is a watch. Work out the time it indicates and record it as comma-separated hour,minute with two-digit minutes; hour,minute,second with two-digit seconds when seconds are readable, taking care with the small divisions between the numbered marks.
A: 9,59
